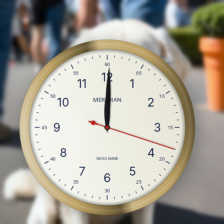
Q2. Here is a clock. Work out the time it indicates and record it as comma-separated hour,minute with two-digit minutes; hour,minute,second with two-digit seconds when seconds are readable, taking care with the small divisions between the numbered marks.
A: 12,00,18
